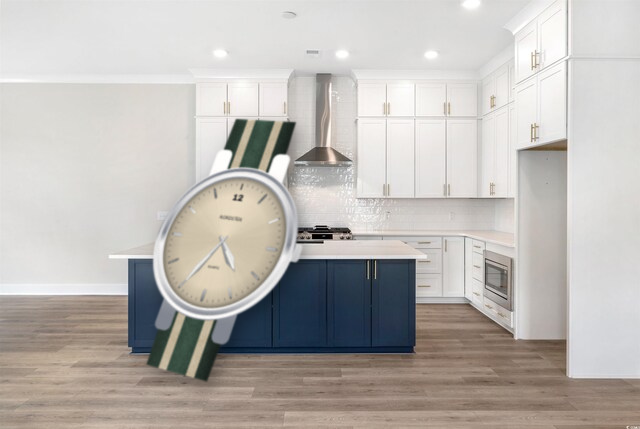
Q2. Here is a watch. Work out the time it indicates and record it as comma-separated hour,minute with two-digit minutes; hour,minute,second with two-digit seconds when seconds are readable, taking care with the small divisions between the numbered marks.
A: 4,35
